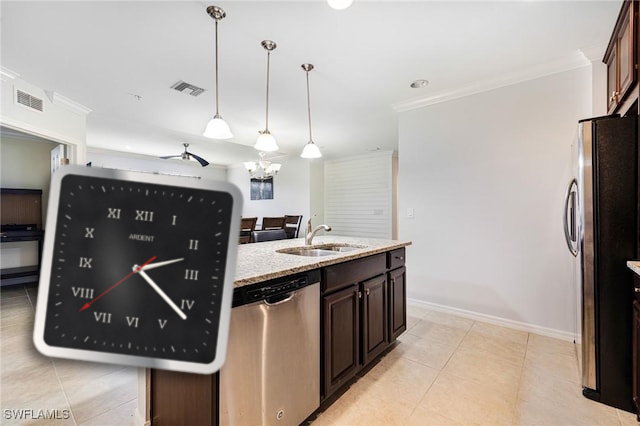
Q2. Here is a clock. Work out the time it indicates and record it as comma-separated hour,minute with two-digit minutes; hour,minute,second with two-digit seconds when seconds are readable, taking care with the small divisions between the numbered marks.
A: 2,21,38
